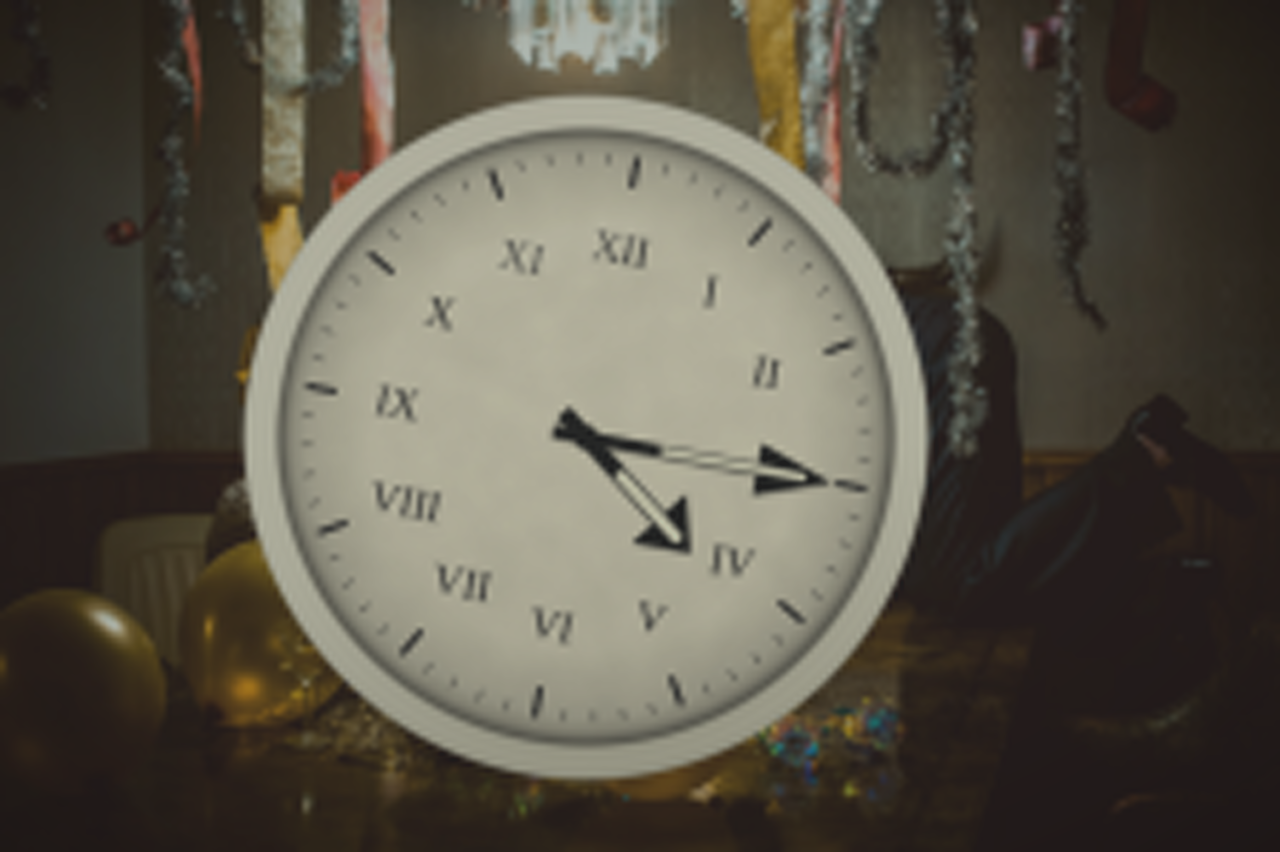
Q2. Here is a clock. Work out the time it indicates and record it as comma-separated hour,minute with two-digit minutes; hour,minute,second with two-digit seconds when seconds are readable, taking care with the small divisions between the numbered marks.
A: 4,15
